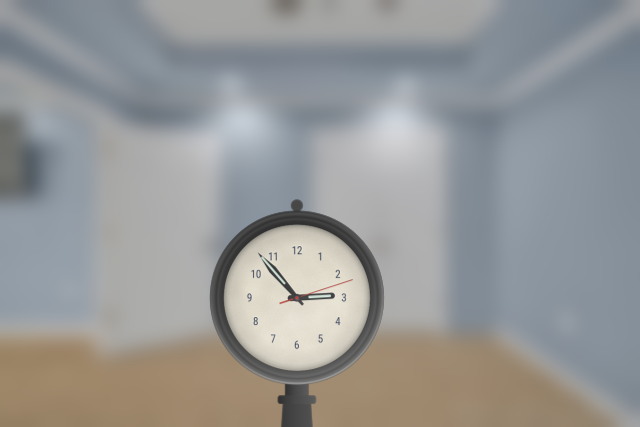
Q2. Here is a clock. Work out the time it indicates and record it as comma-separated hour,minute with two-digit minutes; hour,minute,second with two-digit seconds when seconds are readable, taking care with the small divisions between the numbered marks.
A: 2,53,12
